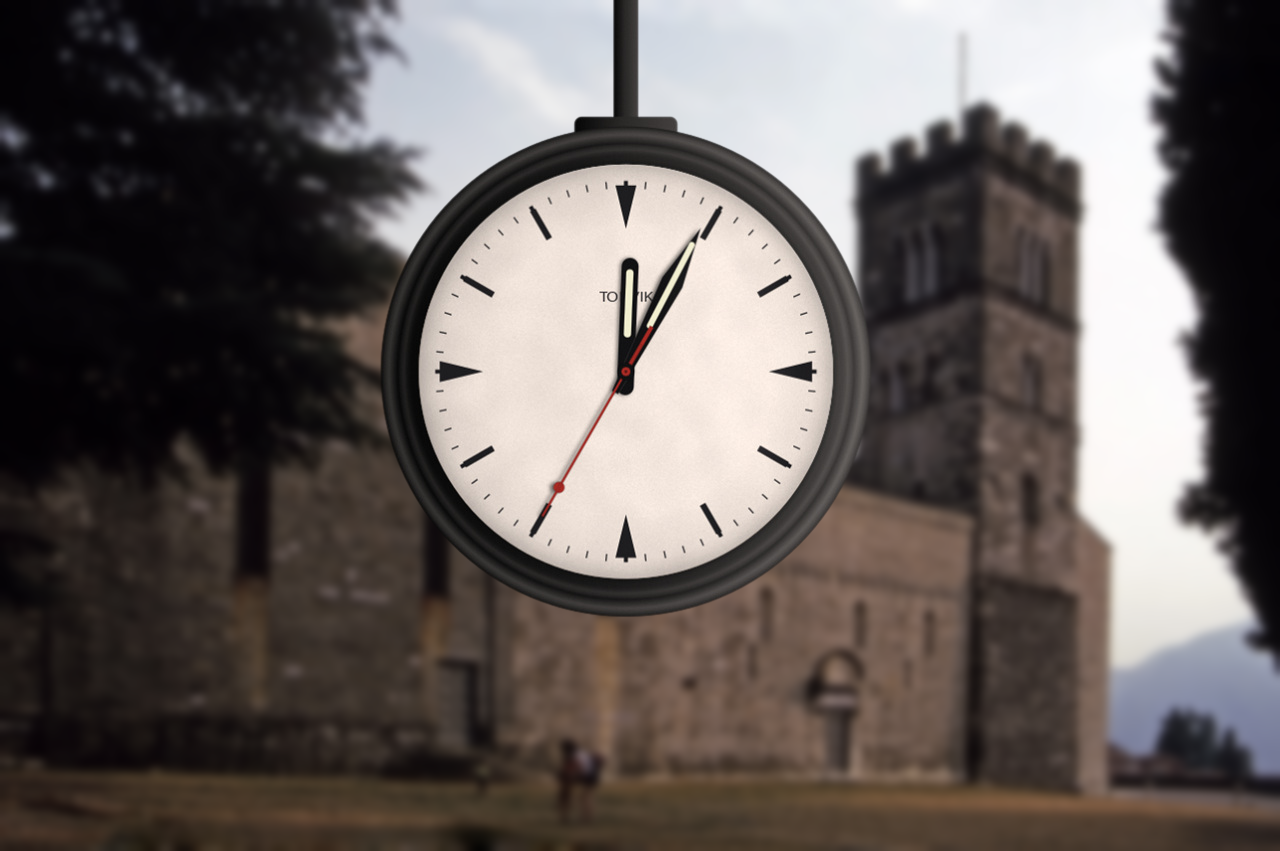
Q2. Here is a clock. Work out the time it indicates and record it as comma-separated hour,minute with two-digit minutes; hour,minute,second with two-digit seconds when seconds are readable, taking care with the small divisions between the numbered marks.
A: 12,04,35
